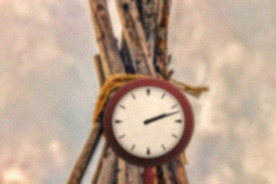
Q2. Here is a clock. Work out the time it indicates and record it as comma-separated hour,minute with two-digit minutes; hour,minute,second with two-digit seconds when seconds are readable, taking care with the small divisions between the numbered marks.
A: 2,12
